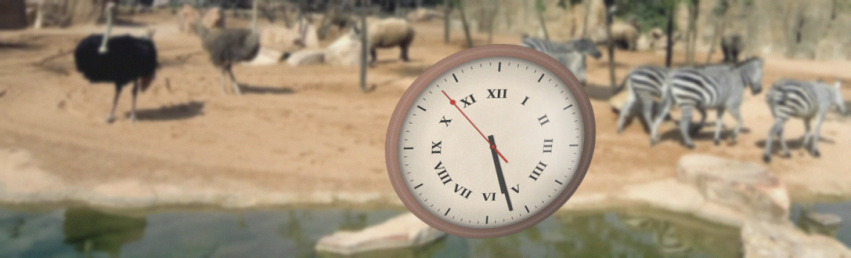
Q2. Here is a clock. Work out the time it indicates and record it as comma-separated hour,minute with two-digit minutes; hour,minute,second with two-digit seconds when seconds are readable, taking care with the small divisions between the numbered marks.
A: 5,26,53
